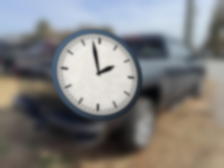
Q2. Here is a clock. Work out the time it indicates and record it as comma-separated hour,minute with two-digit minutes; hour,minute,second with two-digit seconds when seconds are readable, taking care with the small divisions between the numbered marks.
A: 1,58
